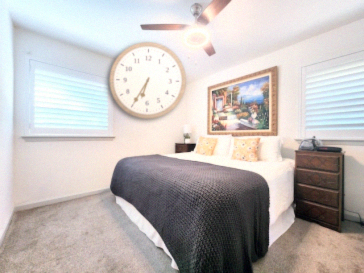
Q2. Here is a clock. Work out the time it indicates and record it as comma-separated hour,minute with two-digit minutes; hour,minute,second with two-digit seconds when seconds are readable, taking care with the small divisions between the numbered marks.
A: 6,35
